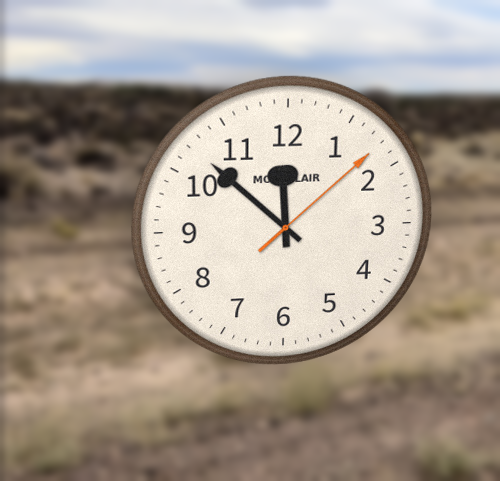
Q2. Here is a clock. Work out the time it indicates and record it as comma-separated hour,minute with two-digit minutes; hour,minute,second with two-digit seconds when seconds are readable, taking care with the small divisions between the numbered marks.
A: 11,52,08
